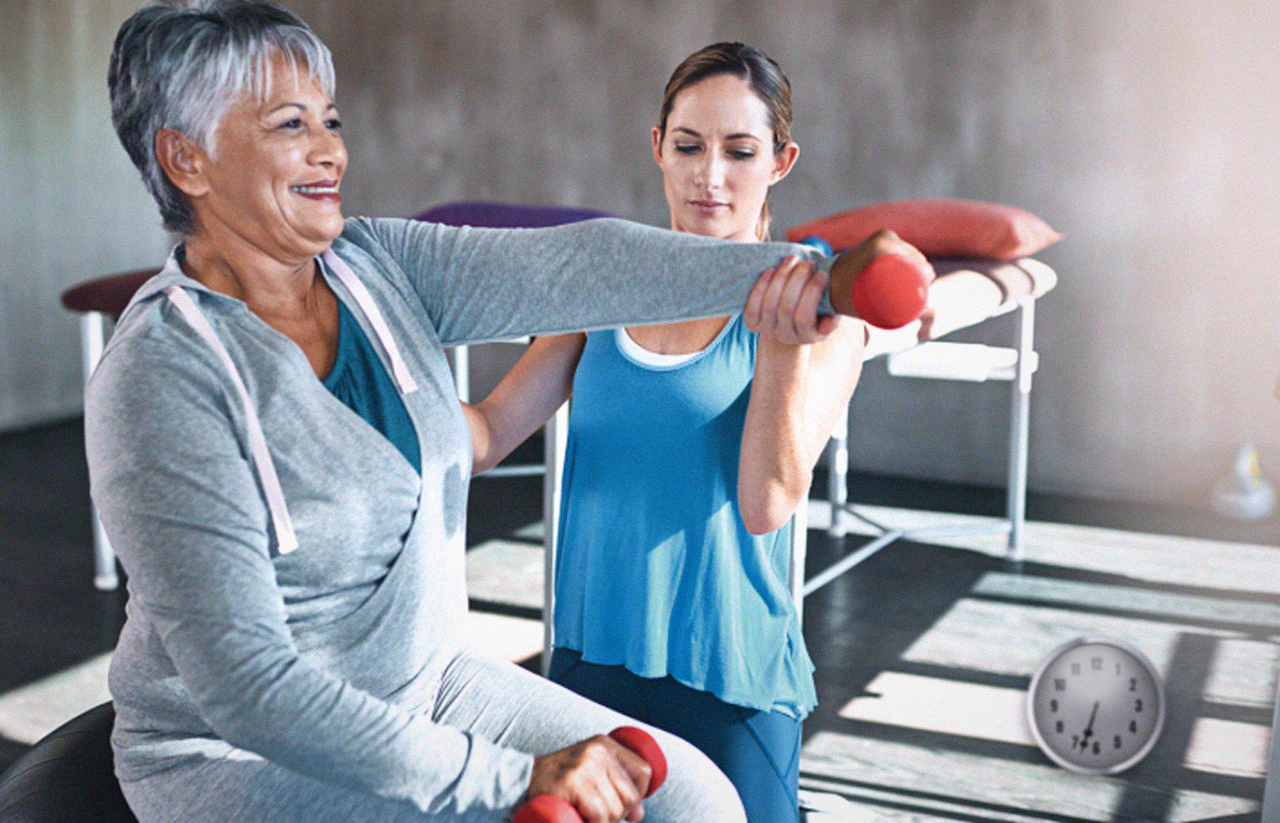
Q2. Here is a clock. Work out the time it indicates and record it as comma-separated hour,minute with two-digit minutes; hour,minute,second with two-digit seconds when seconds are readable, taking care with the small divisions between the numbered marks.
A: 6,33
